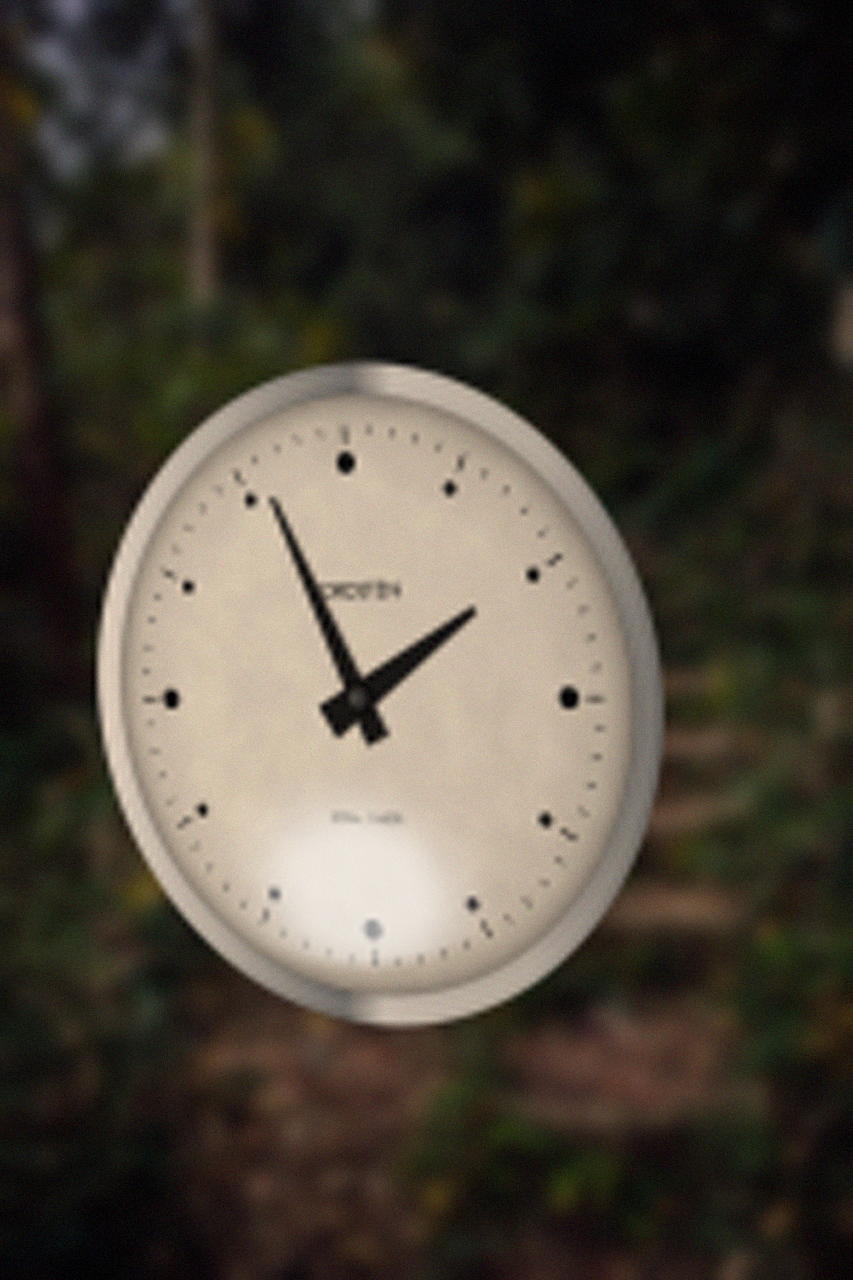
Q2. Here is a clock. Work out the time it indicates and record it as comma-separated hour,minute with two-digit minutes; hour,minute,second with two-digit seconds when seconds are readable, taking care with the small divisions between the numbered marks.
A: 1,56
